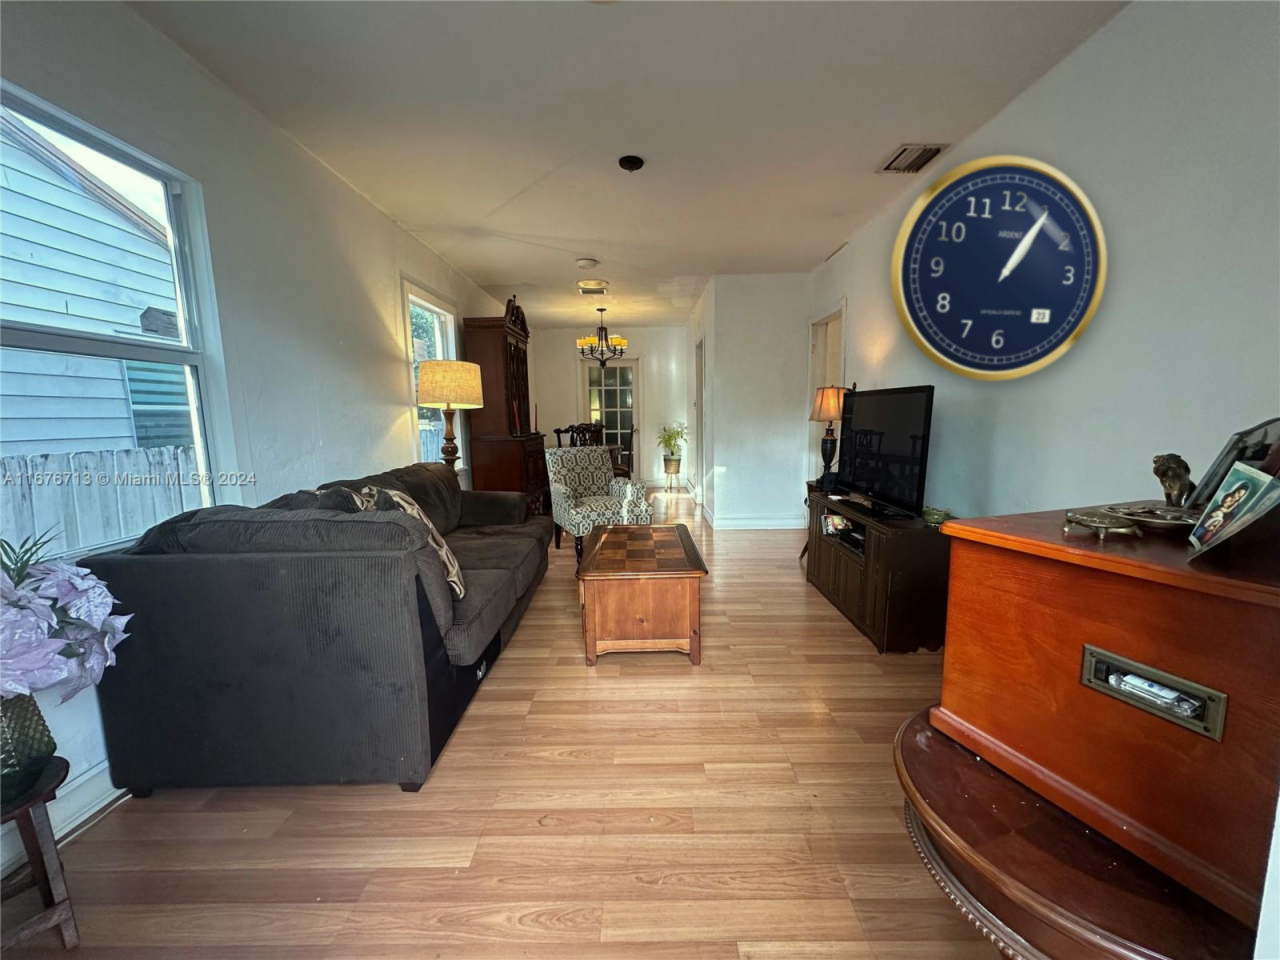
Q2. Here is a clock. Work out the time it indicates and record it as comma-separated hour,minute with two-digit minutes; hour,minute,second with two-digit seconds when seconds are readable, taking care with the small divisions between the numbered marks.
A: 1,05
